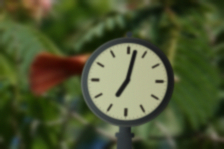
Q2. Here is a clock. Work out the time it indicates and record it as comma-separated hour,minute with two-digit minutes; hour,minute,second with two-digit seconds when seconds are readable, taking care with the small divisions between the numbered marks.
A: 7,02
